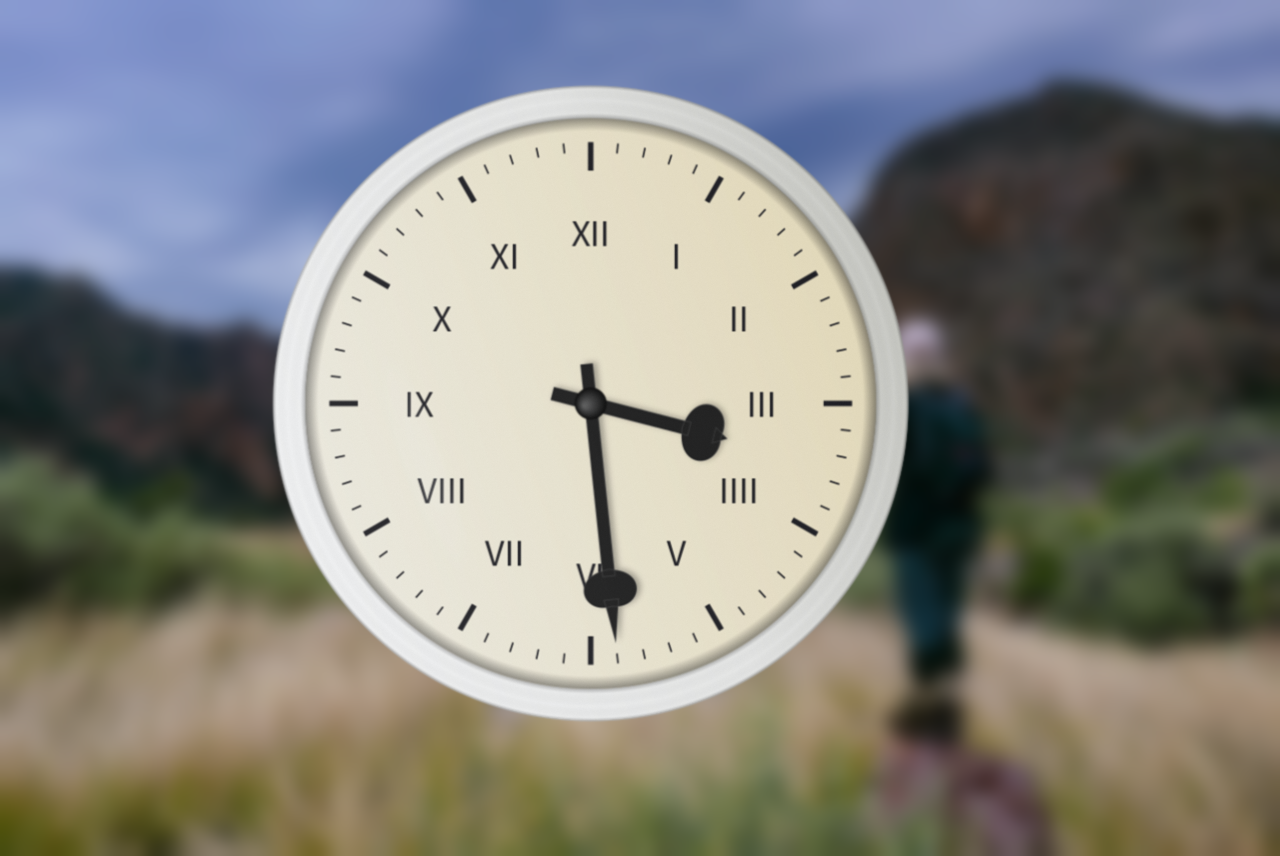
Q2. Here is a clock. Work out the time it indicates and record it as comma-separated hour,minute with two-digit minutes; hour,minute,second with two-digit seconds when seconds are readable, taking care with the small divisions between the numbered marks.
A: 3,29
